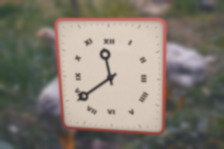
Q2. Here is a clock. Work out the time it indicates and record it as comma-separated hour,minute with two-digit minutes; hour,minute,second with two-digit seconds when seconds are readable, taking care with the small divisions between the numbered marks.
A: 11,39
